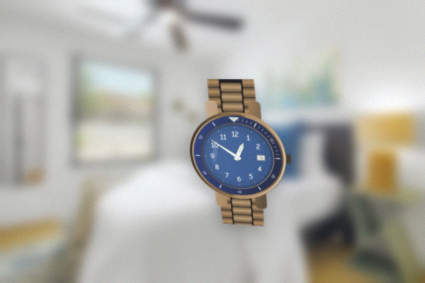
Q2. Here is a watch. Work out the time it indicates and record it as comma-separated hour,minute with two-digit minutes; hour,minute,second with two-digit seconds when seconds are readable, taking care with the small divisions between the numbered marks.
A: 12,51
